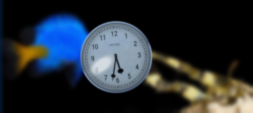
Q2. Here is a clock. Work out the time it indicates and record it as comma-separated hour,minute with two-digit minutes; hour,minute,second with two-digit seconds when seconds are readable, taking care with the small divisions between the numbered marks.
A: 5,32
